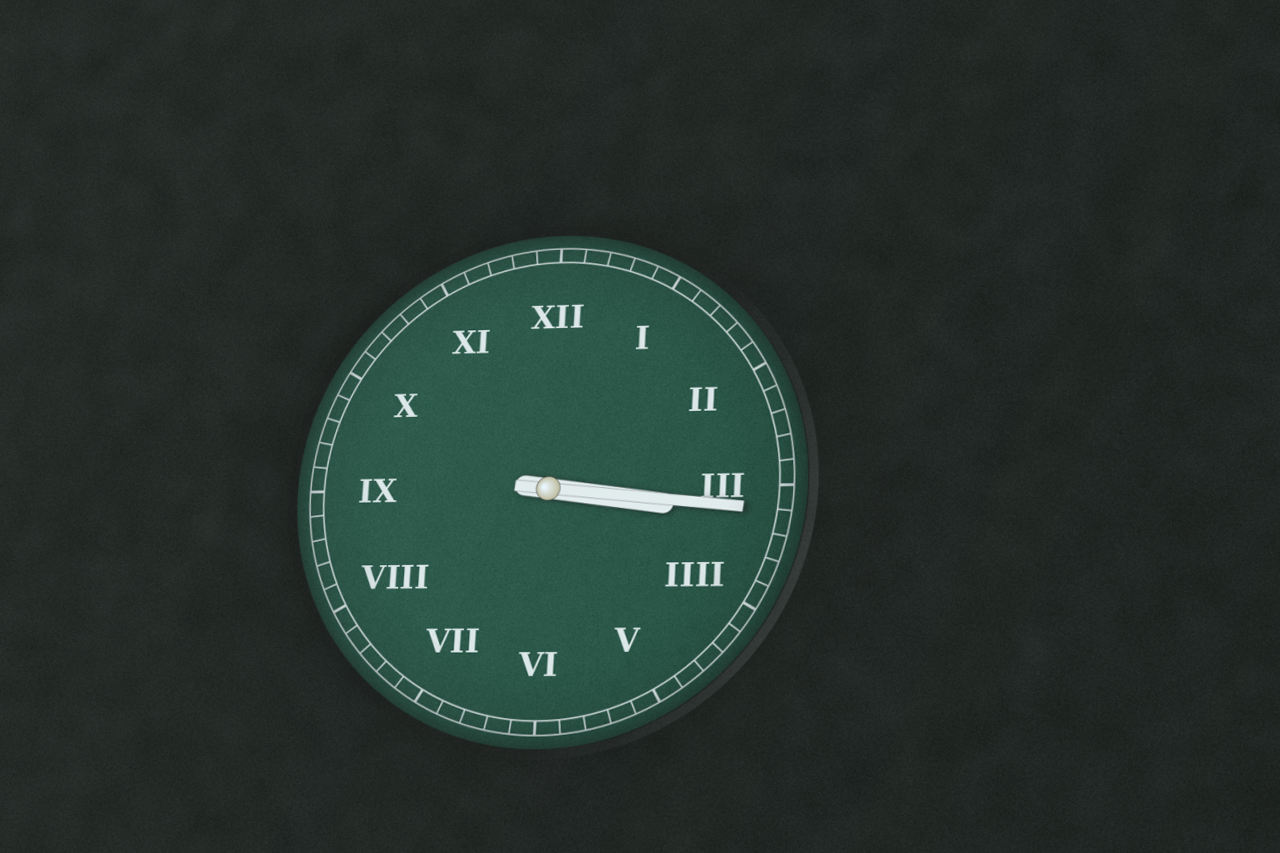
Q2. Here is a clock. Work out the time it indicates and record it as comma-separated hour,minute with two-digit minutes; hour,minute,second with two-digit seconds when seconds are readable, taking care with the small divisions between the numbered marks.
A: 3,16
